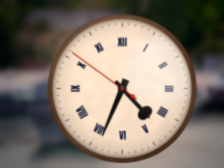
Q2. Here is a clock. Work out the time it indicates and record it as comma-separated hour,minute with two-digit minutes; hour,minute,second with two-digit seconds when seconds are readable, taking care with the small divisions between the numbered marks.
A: 4,33,51
